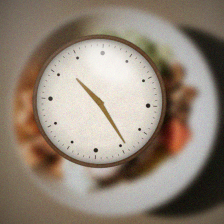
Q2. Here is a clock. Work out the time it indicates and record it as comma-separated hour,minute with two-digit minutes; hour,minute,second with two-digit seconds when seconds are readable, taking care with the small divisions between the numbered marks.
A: 10,24
